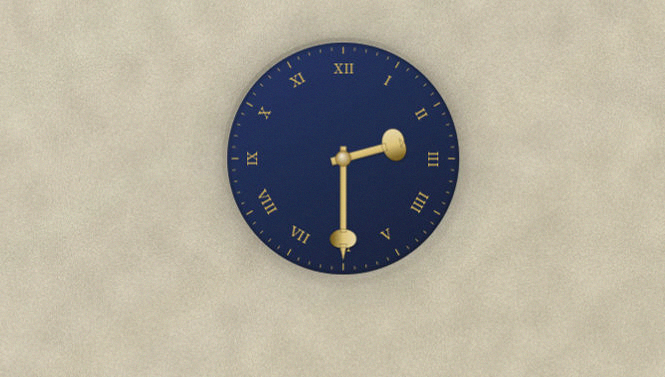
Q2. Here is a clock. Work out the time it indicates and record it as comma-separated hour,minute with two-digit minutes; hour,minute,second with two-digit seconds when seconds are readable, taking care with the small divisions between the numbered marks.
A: 2,30
